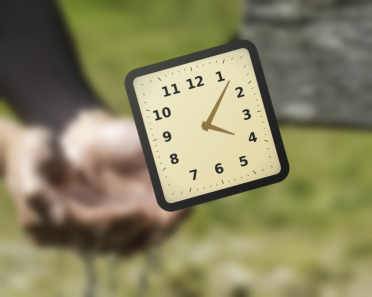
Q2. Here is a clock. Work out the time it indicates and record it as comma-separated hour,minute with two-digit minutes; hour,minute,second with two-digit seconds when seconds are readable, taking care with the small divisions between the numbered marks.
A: 4,07
